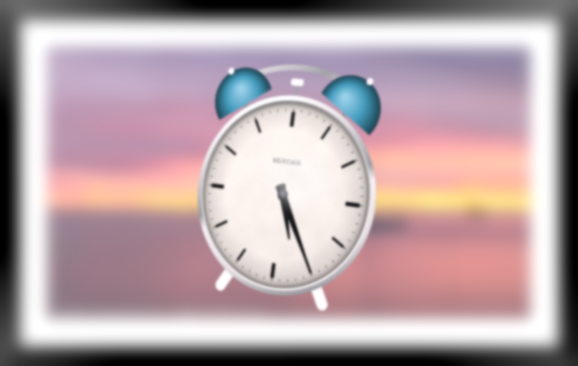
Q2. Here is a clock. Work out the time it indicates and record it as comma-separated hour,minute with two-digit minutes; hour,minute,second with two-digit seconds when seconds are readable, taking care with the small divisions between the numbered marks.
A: 5,25
